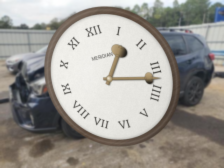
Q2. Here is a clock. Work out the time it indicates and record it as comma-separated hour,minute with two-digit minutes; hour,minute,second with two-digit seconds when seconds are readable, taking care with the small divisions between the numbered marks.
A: 1,17
